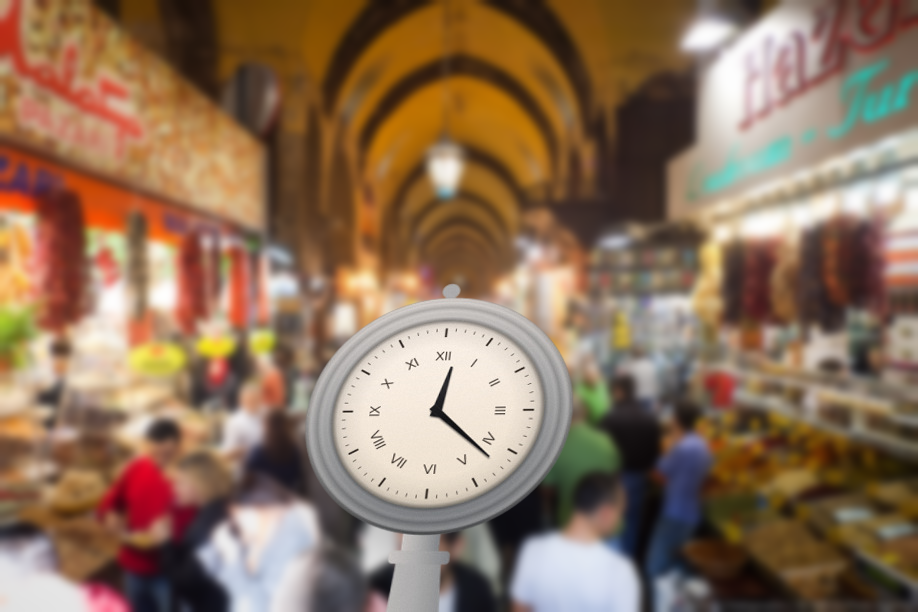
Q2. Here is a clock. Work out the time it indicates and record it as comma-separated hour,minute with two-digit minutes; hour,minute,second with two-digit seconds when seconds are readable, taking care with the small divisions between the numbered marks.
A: 12,22
